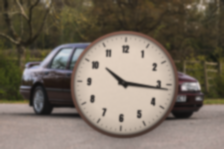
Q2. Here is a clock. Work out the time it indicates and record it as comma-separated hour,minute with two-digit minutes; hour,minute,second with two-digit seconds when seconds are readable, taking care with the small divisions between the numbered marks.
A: 10,16
